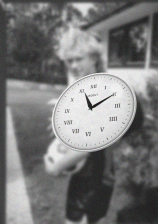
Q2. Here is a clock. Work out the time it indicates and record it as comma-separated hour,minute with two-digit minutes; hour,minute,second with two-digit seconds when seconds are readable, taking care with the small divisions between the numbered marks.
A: 11,10
